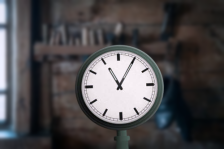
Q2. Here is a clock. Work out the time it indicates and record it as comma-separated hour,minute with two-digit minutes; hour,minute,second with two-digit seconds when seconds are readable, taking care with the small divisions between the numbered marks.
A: 11,05
